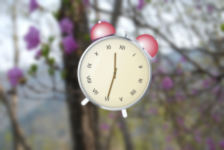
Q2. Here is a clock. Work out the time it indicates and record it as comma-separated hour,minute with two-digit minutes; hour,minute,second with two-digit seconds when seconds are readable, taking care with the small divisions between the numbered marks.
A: 11,30
